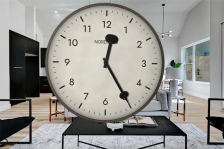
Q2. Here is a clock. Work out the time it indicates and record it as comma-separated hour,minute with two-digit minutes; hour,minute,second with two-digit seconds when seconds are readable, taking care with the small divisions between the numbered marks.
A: 12,25
